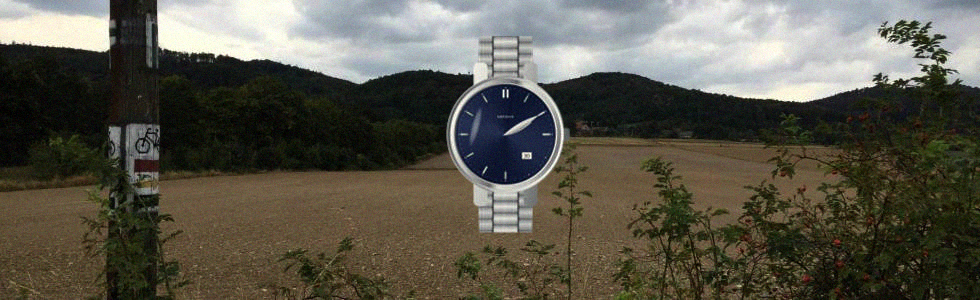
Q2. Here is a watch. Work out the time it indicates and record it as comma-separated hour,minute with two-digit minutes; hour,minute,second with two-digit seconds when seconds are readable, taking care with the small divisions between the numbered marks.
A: 2,10
